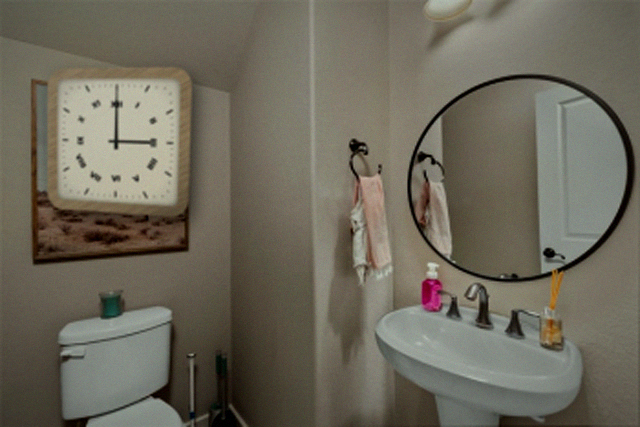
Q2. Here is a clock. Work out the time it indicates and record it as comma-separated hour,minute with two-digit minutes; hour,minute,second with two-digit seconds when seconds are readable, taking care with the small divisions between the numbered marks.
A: 3,00
